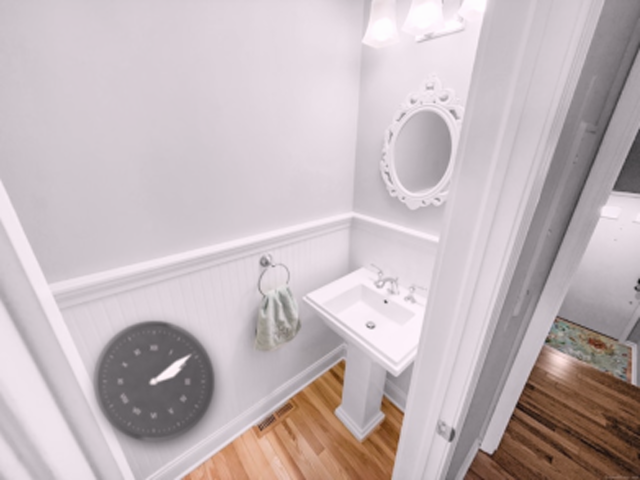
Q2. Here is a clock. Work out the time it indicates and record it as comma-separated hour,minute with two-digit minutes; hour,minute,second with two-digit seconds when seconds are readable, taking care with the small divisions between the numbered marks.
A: 2,09
